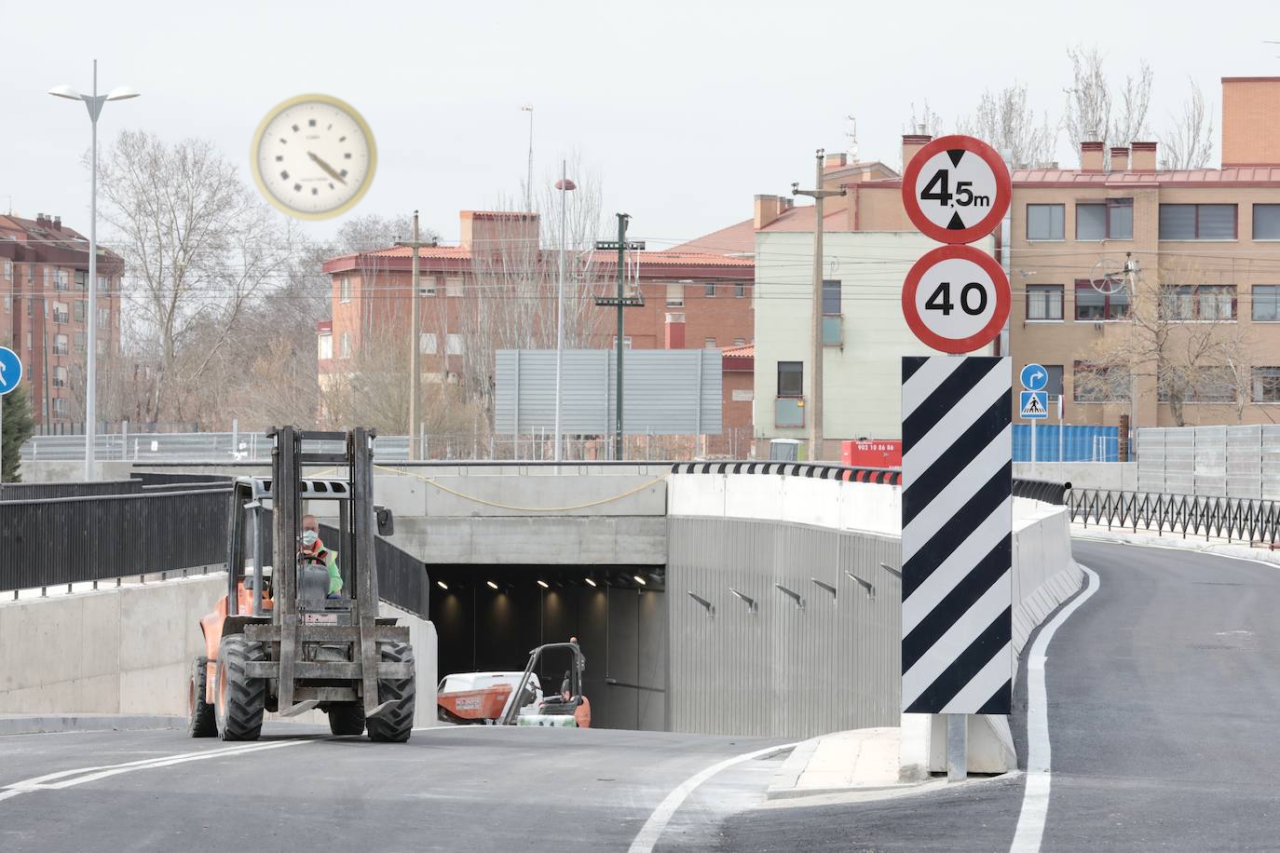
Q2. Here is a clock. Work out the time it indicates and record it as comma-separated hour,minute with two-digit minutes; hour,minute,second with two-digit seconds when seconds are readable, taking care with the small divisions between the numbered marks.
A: 4,22
